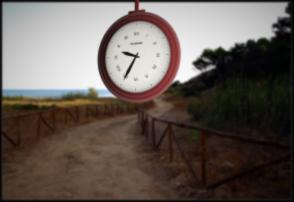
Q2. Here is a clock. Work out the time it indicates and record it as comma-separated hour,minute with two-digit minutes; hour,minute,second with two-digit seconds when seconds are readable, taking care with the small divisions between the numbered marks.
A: 9,35
